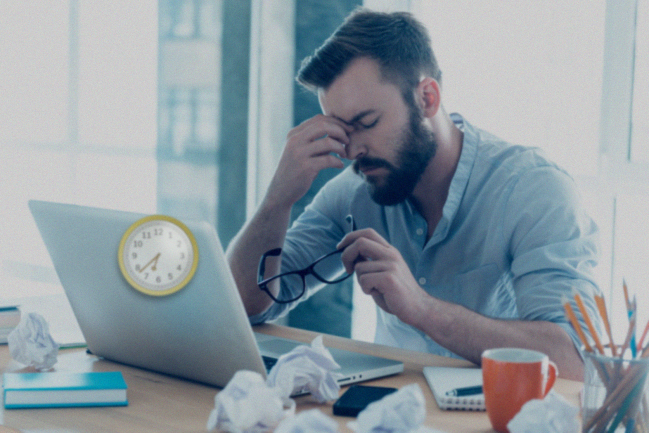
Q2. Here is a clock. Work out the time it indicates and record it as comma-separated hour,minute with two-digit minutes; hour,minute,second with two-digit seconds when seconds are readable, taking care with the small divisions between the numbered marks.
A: 6,38
